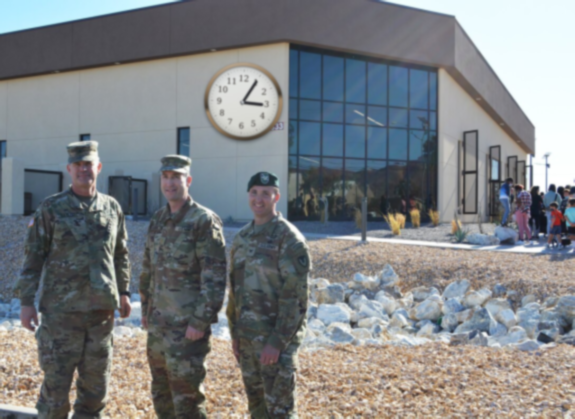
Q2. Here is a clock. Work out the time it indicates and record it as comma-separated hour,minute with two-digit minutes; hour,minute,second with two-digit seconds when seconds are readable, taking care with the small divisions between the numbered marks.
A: 3,05
